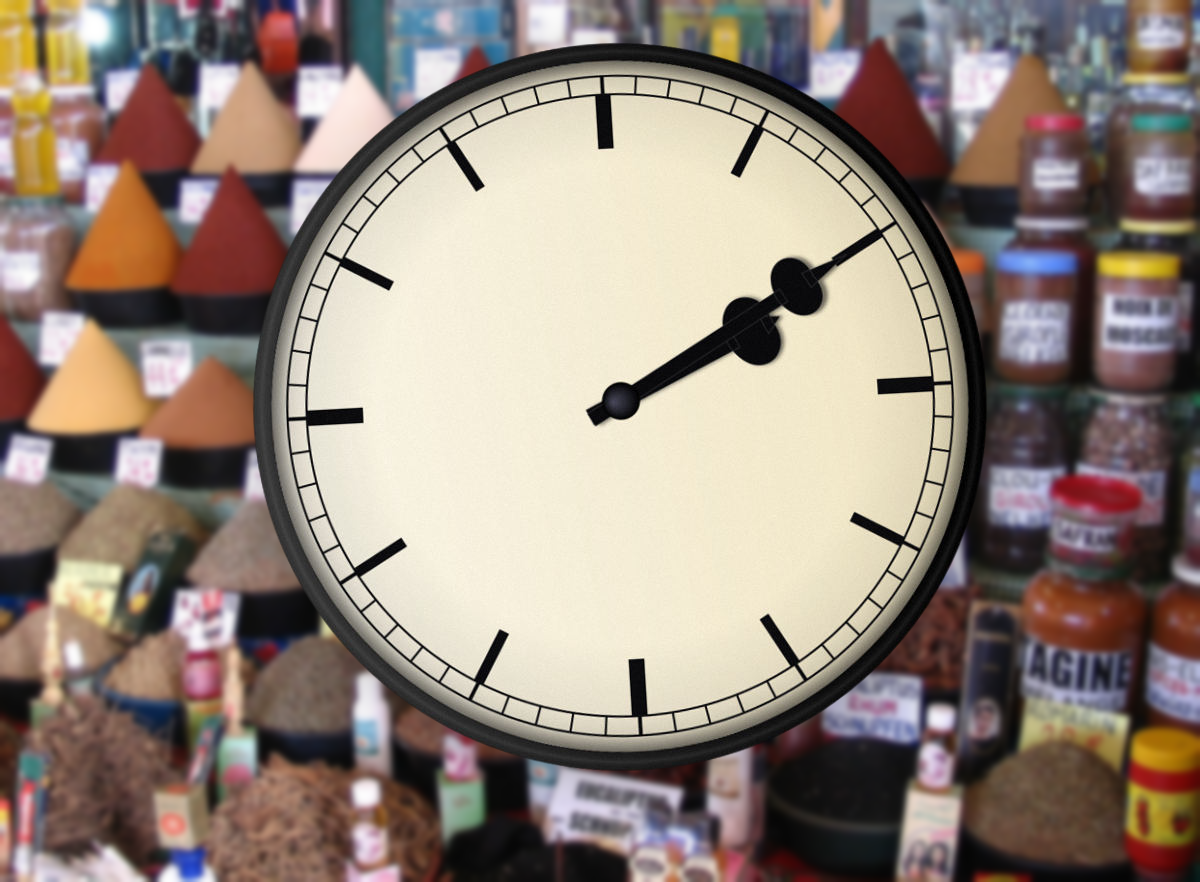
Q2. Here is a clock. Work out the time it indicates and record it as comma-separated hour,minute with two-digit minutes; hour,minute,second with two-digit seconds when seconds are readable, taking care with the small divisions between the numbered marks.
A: 2,10
